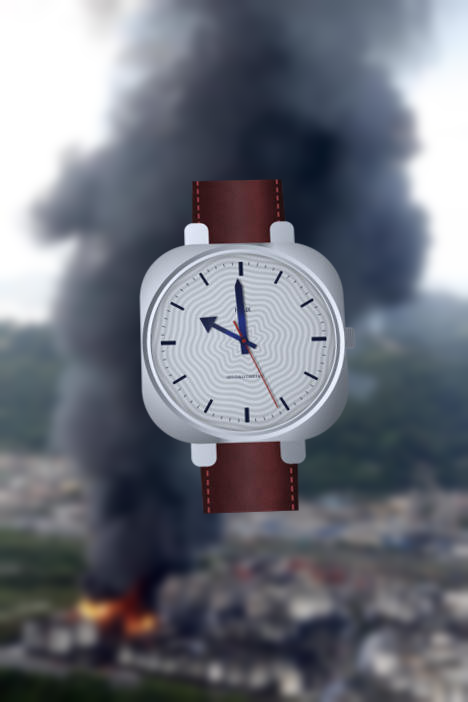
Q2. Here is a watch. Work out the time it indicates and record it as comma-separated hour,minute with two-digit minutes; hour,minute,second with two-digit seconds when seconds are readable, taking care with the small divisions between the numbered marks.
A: 9,59,26
